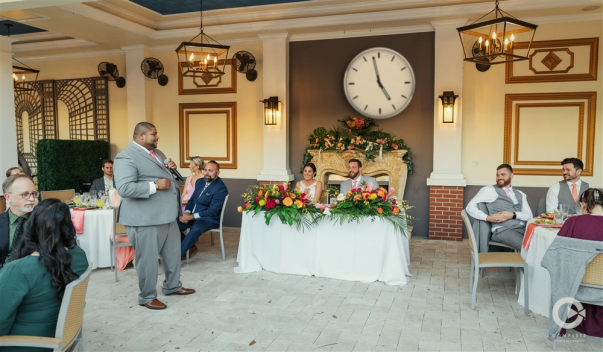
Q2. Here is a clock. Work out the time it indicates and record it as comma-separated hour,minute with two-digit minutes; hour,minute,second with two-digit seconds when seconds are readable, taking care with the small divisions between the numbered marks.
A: 4,58
